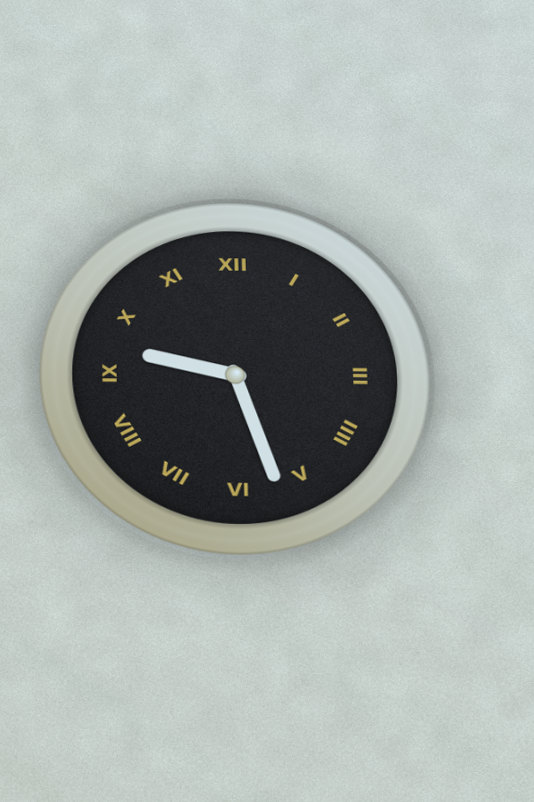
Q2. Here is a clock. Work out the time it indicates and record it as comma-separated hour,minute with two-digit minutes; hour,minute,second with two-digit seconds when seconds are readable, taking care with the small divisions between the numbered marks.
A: 9,27
